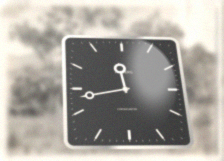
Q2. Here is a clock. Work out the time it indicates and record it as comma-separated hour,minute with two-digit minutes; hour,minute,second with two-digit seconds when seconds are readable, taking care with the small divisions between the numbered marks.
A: 11,43
